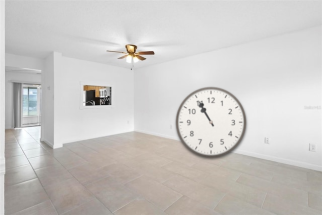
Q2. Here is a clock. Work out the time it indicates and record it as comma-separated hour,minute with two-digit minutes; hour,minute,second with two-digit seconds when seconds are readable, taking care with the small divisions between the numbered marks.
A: 10,55
